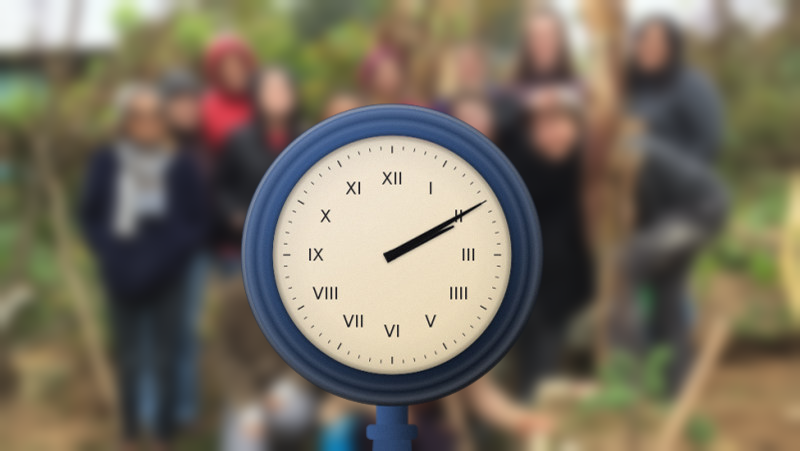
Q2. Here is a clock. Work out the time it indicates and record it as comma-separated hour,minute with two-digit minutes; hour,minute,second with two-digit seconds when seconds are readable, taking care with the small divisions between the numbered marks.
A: 2,10
